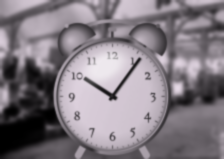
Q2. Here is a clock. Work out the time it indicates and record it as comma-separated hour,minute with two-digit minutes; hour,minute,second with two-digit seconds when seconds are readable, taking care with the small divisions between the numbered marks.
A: 10,06
